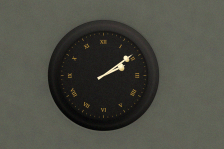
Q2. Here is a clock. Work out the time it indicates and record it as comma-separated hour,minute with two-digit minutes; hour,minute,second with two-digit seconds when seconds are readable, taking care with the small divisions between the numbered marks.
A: 2,09
